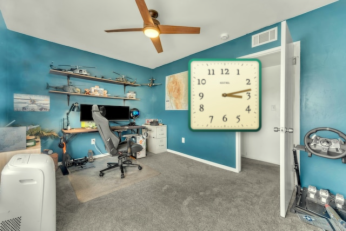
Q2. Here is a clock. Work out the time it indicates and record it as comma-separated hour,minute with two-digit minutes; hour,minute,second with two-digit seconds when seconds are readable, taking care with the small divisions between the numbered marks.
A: 3,13
